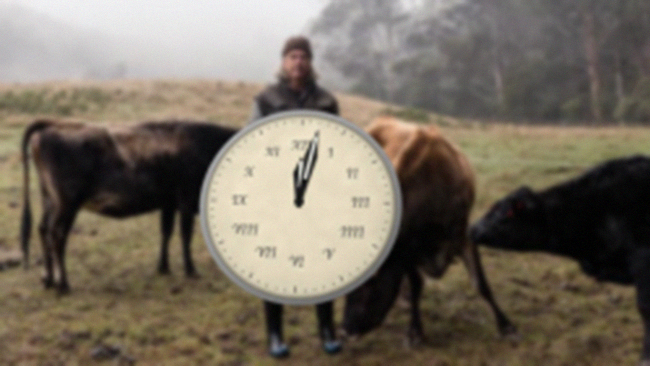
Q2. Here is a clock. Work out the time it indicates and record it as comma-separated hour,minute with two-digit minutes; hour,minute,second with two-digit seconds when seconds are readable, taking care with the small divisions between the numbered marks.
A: 12,02
